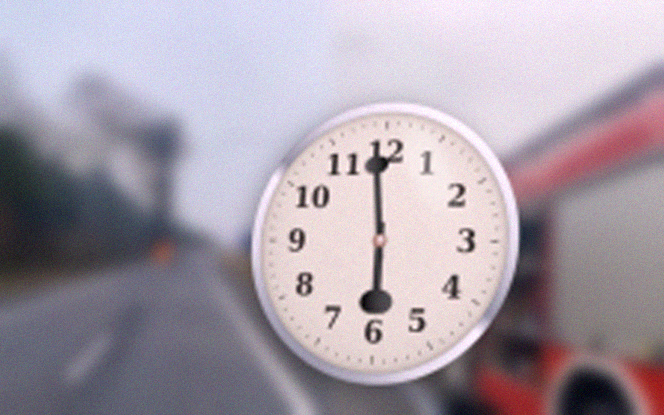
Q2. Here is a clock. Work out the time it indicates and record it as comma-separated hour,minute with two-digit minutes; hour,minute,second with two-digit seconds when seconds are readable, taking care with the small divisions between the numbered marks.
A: 5,59
